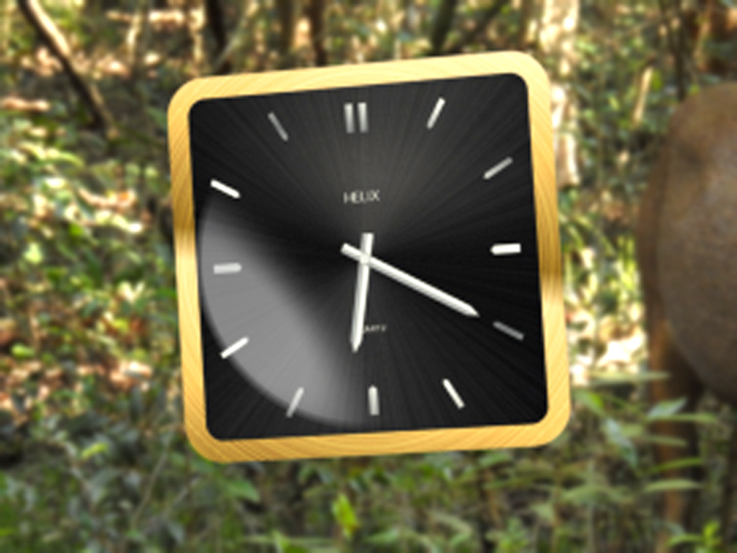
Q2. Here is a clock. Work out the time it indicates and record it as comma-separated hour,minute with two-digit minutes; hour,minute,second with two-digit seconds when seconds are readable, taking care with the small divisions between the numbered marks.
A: 6,20
